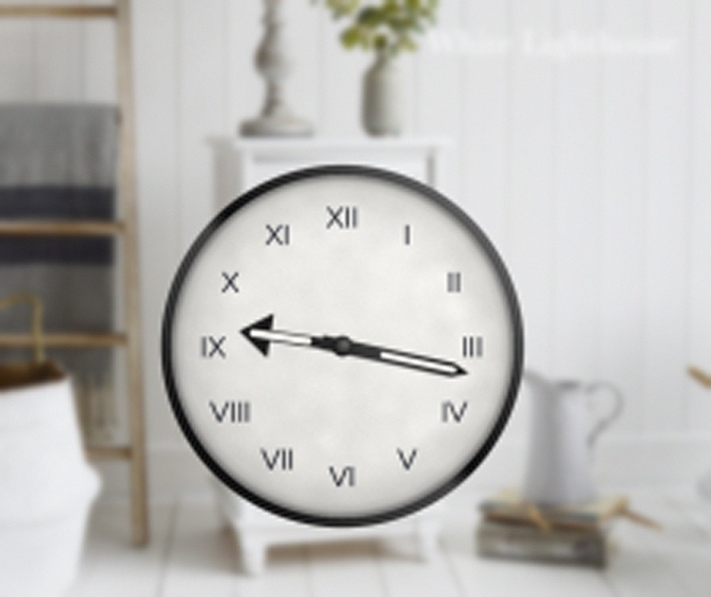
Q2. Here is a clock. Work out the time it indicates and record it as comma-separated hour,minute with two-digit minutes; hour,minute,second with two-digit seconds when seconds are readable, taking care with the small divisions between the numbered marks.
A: 9,17
